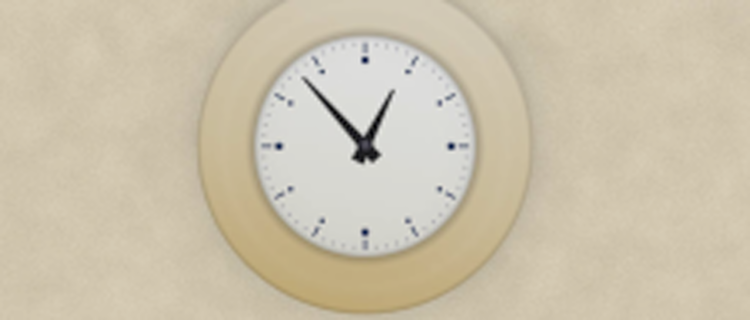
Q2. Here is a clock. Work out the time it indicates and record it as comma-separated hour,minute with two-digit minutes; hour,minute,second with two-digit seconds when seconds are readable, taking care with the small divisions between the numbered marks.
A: 12,53
